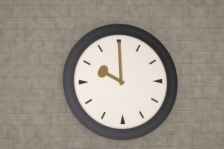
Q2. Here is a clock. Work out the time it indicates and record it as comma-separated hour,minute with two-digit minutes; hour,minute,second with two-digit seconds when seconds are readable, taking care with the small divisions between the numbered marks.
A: 10,00
